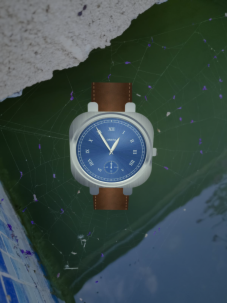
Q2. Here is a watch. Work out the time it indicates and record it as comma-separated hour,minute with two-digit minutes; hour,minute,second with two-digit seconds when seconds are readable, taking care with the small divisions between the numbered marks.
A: 12,55
